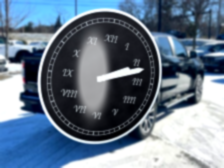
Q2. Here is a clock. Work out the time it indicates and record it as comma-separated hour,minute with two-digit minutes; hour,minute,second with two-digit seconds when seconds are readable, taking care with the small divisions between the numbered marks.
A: 2,12
